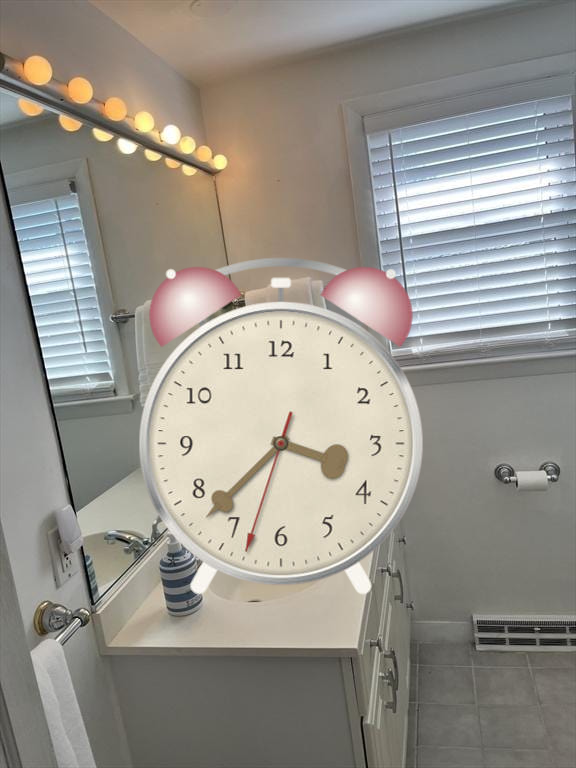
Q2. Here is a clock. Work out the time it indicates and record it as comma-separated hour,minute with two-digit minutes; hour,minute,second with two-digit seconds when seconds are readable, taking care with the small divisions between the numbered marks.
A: 3,37,33
